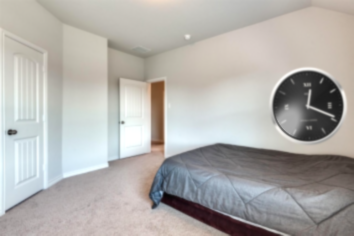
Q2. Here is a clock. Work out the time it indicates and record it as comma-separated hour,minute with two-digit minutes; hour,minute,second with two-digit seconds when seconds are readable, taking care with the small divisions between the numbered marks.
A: 12,19
